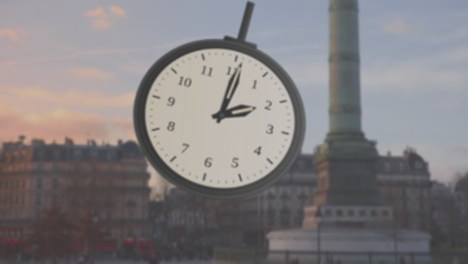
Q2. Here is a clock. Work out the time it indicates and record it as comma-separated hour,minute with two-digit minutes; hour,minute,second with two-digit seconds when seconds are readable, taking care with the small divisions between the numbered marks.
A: 2,01
